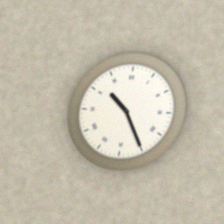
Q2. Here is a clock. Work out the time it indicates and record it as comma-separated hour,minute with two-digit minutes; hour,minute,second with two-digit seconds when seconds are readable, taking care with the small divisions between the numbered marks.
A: 10,25
